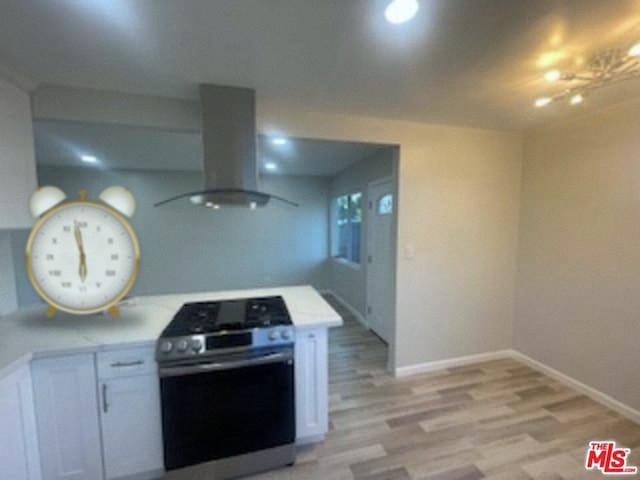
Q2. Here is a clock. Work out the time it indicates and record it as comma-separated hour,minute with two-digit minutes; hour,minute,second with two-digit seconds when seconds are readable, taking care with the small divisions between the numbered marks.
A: 5,58
